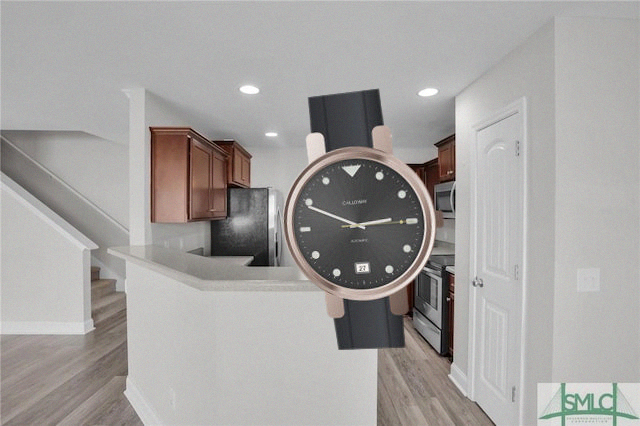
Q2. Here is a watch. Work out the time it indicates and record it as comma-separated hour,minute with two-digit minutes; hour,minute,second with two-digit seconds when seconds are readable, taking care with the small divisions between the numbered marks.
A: 2,49,15
